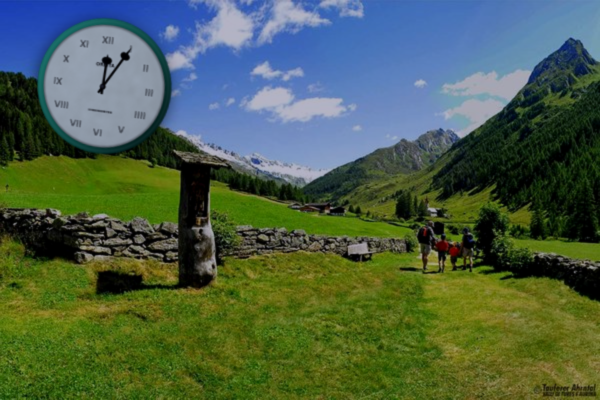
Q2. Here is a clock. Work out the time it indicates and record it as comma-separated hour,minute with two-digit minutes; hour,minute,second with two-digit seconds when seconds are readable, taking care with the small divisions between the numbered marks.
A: 12,05
